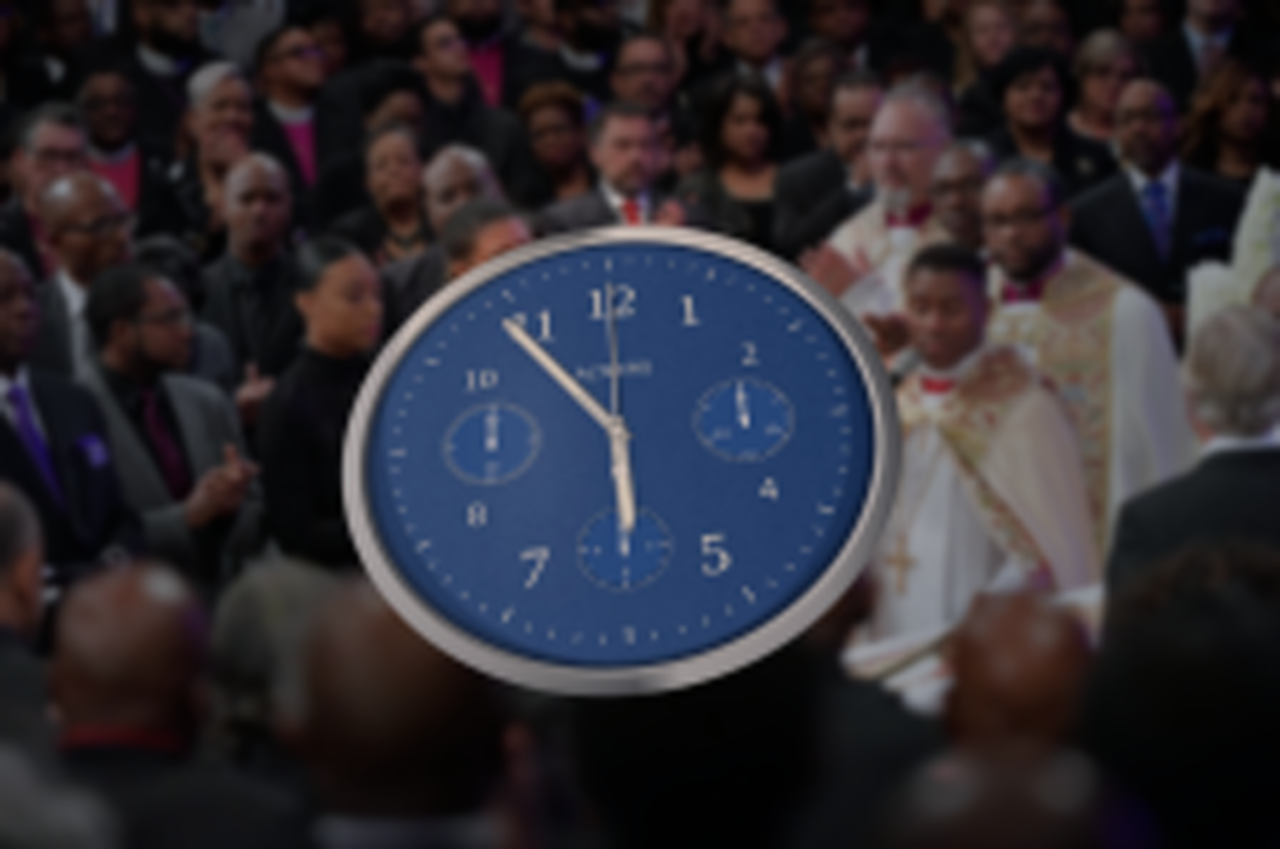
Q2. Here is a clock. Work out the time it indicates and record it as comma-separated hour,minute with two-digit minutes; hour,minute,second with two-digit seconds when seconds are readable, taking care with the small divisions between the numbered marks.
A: 5,54
